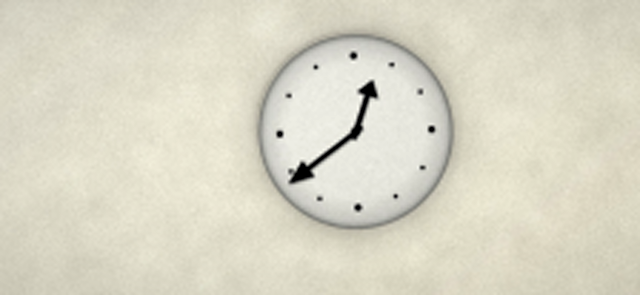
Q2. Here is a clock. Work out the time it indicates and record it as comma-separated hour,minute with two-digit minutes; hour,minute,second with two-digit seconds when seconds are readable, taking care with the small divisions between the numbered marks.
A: 12,39
